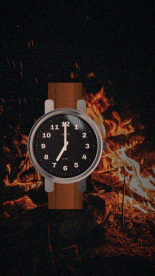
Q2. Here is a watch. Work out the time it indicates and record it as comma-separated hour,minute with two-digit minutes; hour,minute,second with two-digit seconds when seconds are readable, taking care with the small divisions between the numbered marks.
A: 7,00
